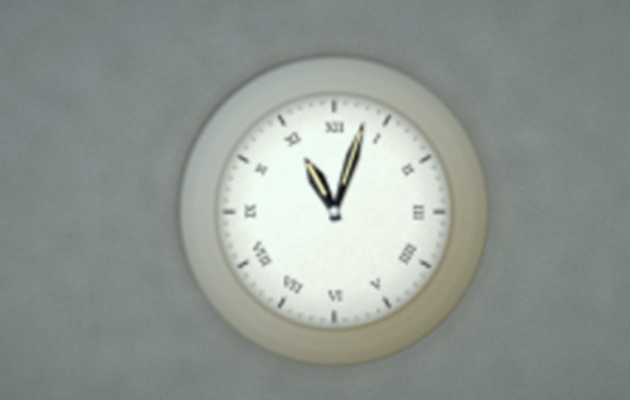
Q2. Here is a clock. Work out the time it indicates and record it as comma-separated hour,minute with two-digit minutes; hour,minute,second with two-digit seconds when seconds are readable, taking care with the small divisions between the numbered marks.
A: 11,03
